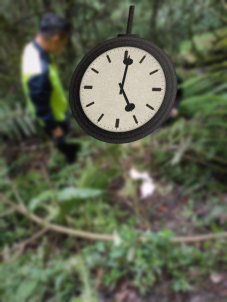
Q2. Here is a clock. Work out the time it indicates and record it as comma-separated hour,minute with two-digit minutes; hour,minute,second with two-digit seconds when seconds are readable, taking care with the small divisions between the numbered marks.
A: 5,01
